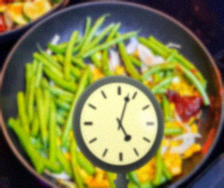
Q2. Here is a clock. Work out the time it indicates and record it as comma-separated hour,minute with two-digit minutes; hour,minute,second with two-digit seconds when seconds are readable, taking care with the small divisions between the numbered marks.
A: 5,03
